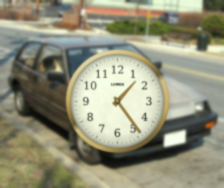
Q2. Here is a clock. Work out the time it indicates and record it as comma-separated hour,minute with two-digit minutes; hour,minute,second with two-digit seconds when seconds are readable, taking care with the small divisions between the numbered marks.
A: 1,24
